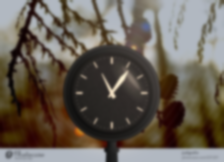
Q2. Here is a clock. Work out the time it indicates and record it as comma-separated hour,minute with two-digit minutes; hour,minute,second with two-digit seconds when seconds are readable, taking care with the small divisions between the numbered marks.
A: 11,06
